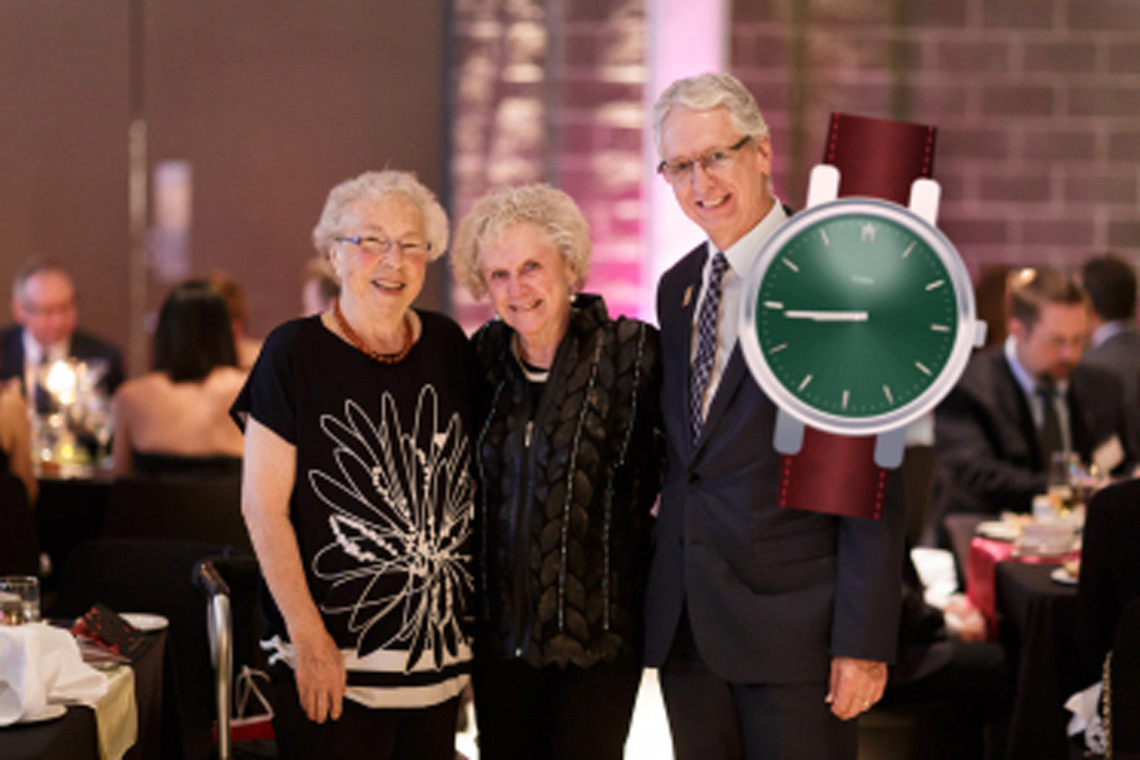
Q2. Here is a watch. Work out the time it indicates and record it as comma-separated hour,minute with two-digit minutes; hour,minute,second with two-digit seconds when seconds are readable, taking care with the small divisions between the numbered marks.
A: 8,44
